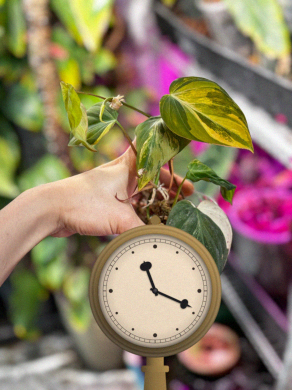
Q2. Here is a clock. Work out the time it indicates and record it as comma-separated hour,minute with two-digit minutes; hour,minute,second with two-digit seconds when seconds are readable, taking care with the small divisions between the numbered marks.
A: 11,19
